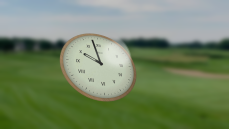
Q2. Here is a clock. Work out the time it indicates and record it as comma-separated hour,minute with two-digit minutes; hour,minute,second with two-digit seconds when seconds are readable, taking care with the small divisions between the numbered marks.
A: 9,58
